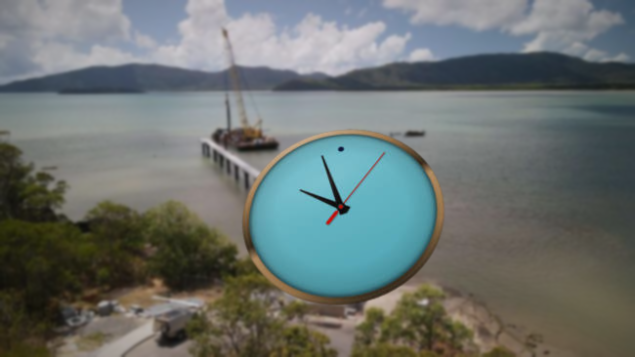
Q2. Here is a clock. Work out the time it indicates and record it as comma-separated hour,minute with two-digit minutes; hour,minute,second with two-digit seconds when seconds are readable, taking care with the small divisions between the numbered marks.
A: 9,57,06
